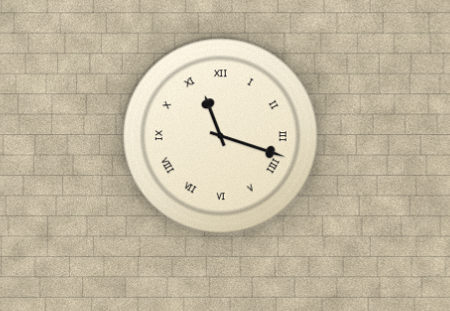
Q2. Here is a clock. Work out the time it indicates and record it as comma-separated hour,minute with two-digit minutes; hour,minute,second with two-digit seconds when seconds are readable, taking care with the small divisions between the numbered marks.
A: 11,18
